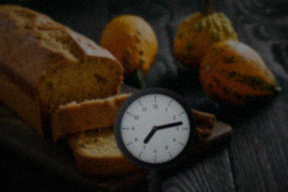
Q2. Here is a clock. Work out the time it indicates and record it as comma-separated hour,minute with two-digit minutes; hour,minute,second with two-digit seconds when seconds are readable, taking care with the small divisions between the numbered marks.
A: 7,13
